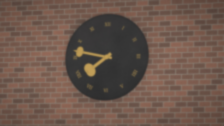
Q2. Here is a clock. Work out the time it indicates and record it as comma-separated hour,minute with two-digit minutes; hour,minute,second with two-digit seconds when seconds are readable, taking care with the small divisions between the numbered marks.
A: 7,47
